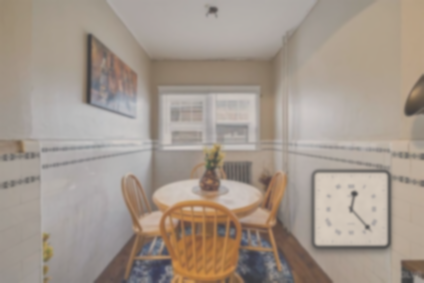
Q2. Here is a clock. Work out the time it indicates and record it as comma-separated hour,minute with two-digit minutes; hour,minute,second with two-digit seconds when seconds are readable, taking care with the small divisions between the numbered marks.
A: 12,23
